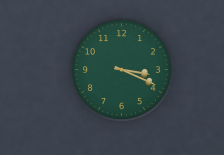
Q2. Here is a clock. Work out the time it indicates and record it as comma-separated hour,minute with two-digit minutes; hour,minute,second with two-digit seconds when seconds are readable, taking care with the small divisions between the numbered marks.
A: 3,19
